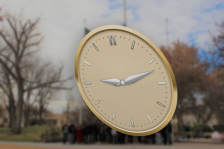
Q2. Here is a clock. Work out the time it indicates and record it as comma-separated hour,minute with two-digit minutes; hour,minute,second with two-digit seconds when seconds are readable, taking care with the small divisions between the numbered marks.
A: 9,12
